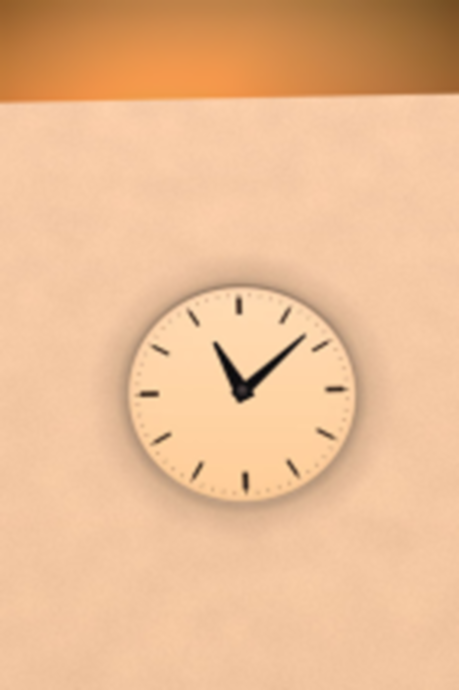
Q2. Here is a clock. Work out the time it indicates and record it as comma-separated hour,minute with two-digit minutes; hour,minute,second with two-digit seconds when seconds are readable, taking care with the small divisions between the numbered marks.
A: 11,08
